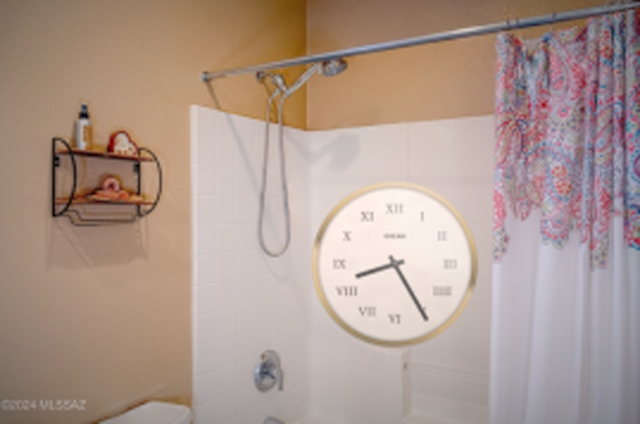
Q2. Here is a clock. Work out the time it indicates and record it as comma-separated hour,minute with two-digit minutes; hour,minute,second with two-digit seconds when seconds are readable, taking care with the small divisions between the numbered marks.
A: 8,25
